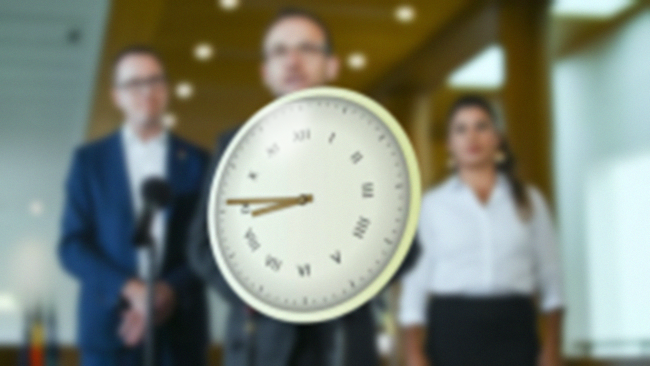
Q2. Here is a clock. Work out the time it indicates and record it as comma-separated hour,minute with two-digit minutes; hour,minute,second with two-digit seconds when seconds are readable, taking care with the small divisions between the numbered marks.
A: 8,46
